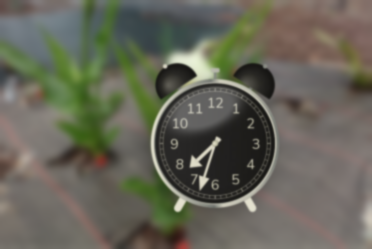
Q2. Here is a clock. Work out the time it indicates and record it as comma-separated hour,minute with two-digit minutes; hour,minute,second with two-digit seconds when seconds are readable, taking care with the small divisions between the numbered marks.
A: 7,33
